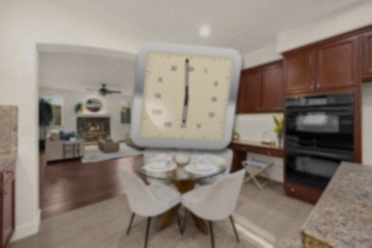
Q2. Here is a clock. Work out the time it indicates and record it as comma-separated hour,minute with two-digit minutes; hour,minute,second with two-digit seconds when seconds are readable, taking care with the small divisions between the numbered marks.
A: 5,59
